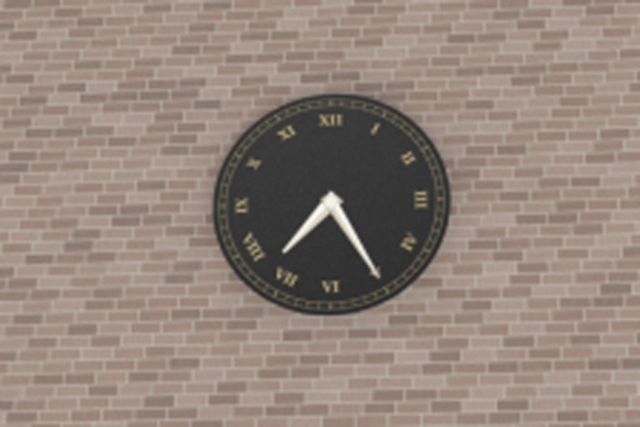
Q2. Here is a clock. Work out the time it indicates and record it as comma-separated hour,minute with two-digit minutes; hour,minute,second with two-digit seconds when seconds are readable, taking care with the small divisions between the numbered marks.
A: 7,25
